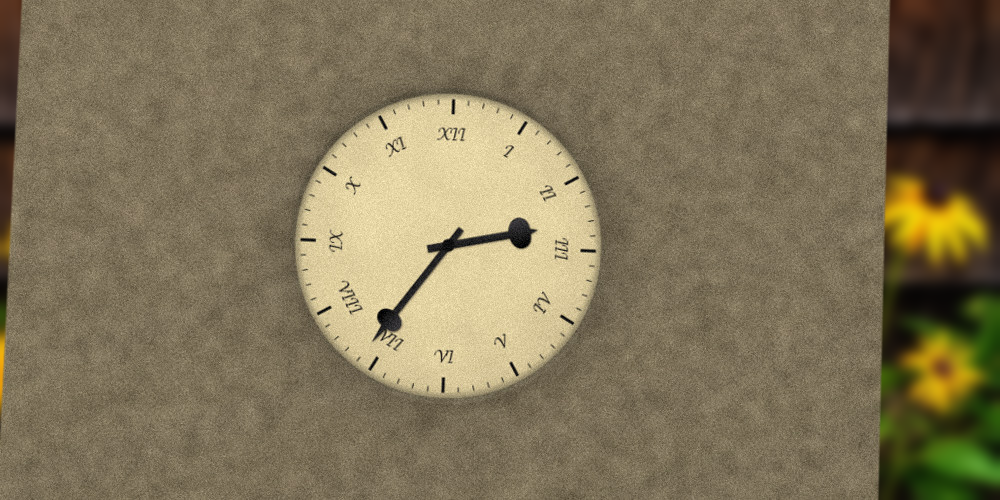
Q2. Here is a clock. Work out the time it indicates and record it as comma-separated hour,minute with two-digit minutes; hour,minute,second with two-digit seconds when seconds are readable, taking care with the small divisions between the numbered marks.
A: 2,36
